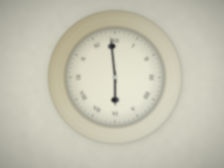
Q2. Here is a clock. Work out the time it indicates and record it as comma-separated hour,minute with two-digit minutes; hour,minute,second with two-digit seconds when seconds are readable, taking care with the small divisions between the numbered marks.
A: 5,59
